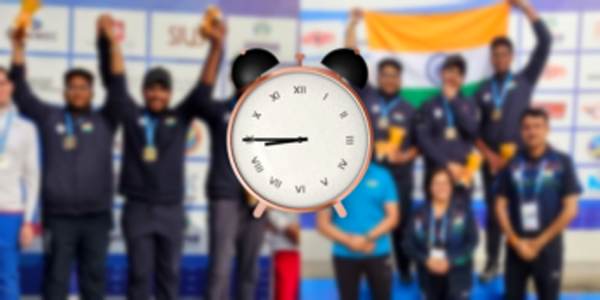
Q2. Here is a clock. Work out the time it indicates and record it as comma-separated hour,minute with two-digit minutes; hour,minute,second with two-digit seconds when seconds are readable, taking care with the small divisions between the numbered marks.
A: 8,45
